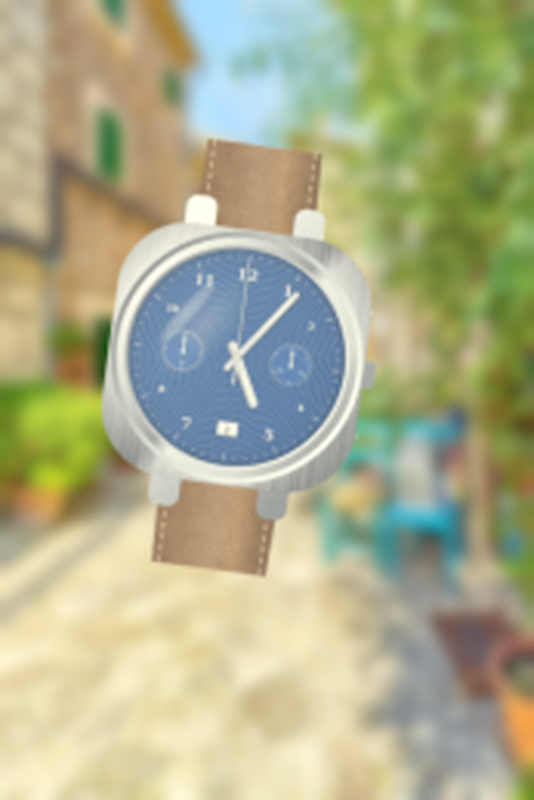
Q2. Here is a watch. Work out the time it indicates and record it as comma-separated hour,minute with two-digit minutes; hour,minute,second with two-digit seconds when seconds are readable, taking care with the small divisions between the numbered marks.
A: 5,06
